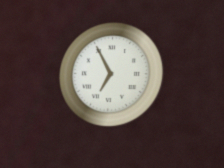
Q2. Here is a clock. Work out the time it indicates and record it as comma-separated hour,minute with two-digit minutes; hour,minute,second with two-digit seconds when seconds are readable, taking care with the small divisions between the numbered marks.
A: 6,55
